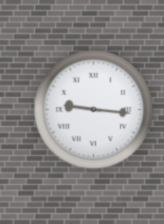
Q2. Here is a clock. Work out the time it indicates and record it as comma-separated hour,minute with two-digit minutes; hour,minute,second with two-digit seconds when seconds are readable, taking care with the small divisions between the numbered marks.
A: 9,16
